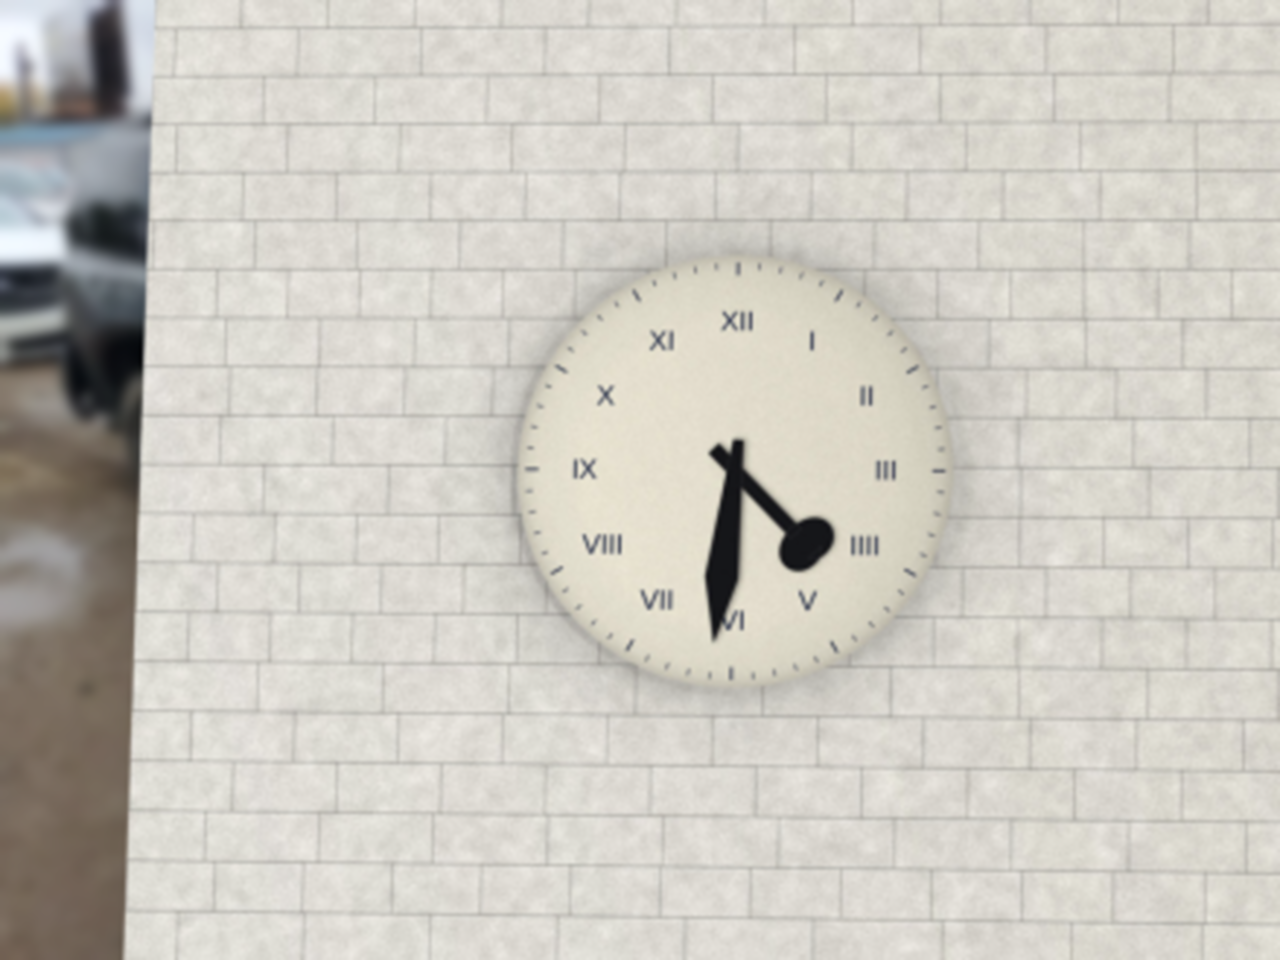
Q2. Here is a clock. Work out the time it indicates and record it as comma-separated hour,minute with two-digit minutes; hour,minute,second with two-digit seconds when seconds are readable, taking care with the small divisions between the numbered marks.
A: 4,31
